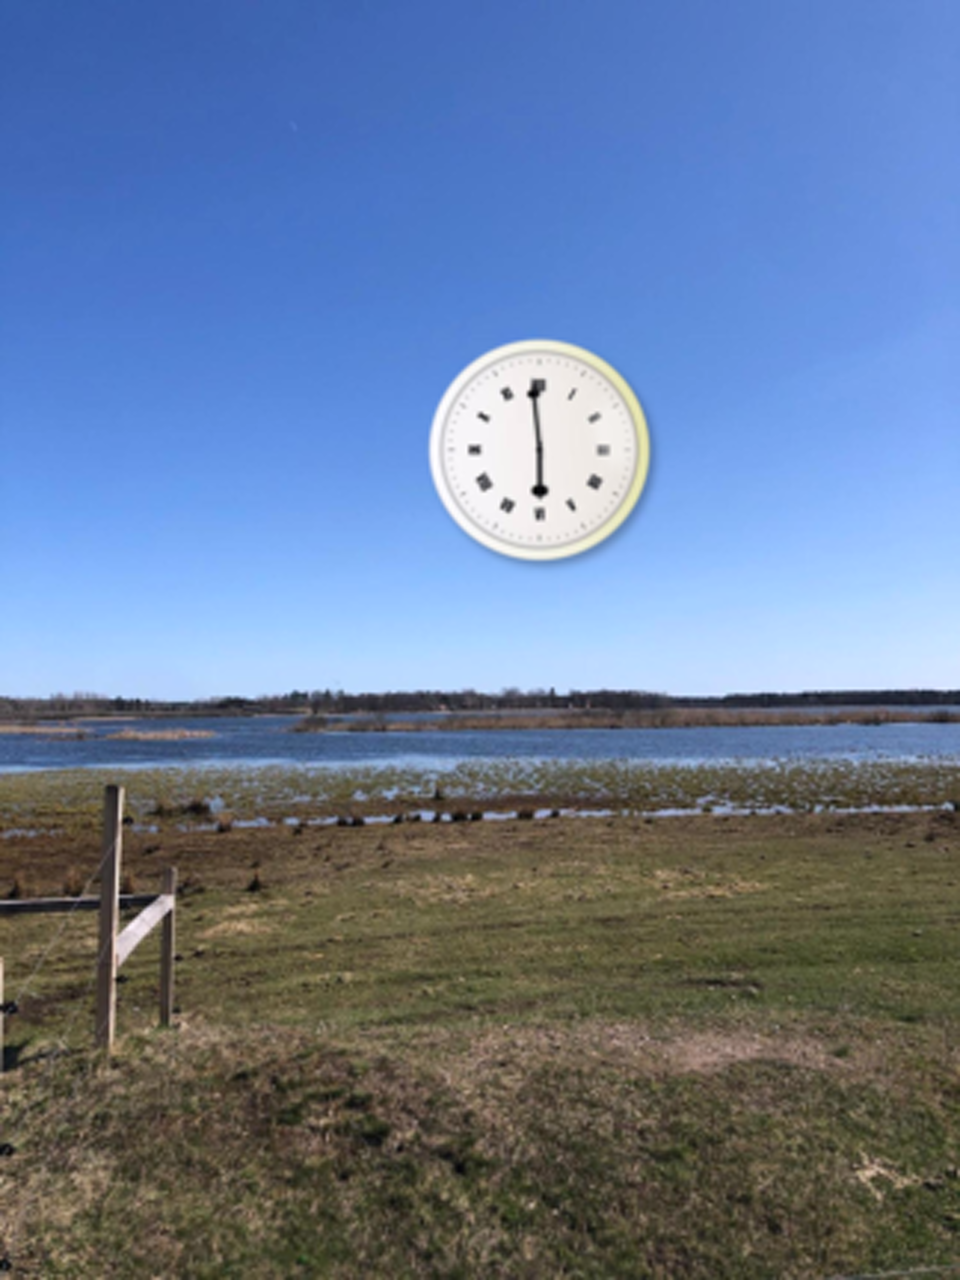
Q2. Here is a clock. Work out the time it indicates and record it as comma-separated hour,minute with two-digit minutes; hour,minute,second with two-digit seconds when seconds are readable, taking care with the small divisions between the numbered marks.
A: 5,59
